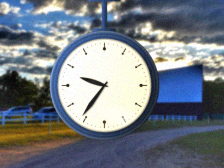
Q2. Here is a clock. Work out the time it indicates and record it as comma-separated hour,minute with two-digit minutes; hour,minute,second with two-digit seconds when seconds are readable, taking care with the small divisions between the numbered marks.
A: 9,36
